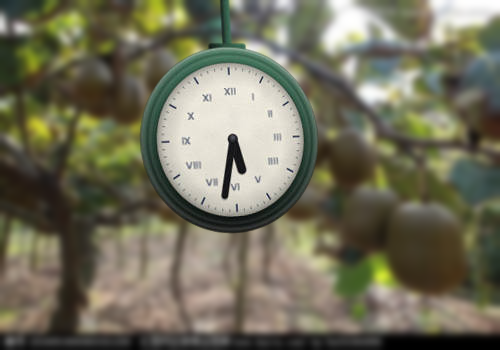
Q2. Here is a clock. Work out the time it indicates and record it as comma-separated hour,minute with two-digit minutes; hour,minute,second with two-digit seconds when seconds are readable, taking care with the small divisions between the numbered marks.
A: 5,32
